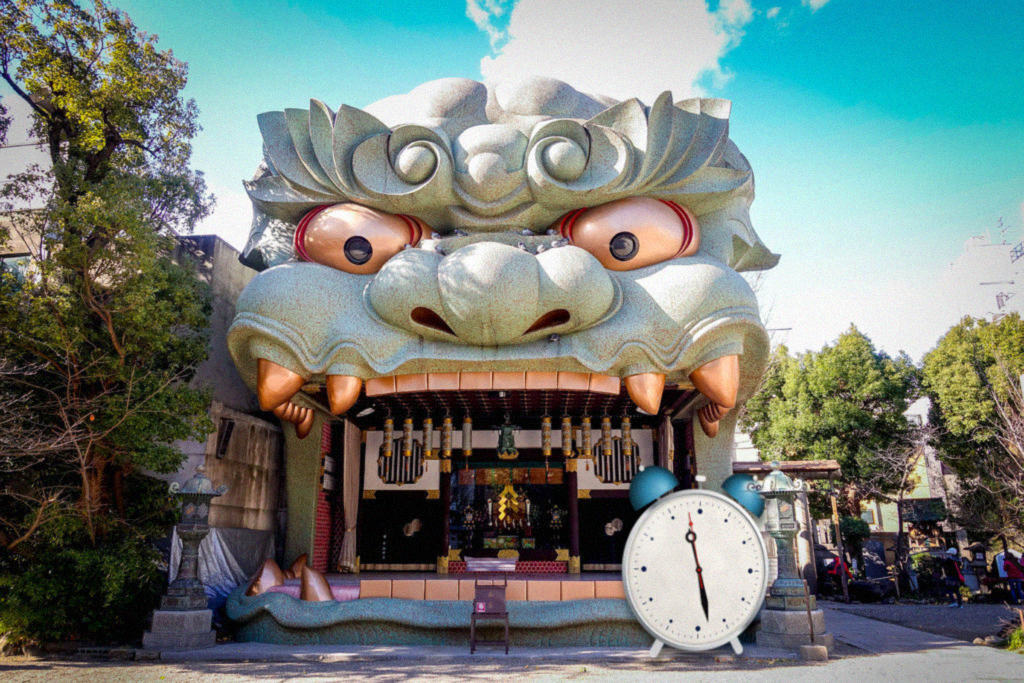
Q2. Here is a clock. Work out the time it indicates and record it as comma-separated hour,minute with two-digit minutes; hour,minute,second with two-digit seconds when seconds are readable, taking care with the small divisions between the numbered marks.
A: 11,27,58
